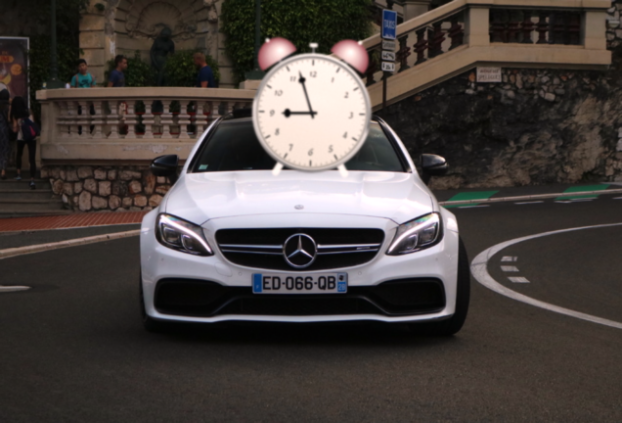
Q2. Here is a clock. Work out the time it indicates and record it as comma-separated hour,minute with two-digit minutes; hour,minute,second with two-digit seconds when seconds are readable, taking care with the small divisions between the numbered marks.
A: 8,57
